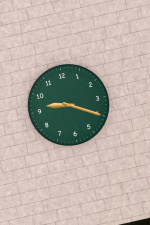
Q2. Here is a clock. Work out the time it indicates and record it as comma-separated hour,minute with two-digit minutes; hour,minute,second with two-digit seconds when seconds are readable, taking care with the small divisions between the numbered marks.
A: 9,20
